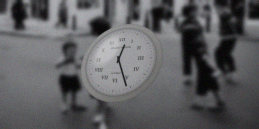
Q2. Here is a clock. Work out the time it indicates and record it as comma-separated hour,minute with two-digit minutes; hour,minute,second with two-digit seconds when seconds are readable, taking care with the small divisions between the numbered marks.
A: 12,26
